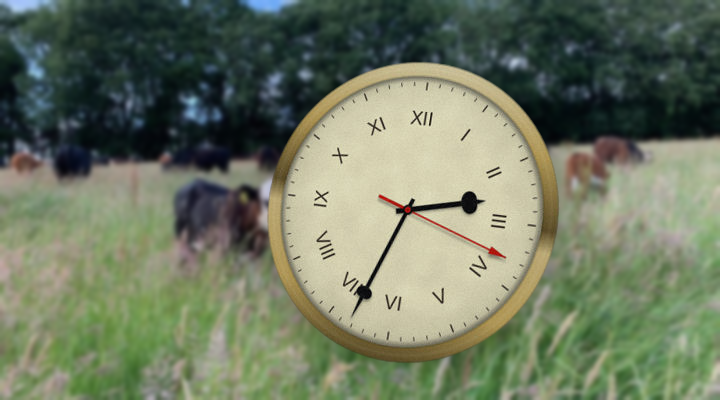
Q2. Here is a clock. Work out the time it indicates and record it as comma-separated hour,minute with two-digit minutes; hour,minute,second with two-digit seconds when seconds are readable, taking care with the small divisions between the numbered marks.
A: 2,33,18
